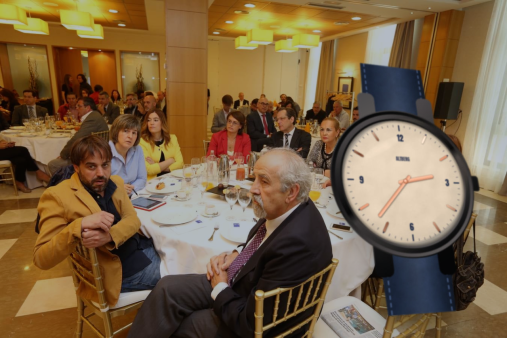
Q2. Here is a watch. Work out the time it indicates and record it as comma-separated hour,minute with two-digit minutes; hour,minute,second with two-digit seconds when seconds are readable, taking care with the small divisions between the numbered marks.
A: 2,37
